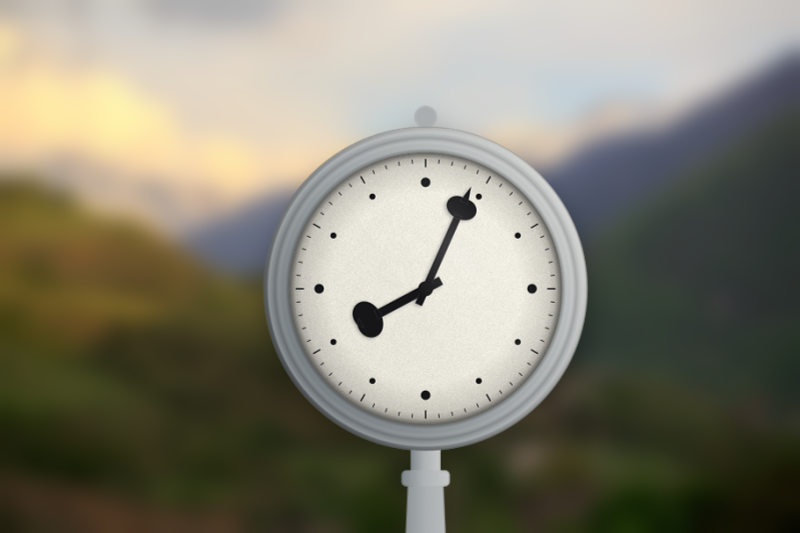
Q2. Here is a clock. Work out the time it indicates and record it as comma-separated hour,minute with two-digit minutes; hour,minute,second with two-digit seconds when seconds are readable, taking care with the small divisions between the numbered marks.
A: 8,04
